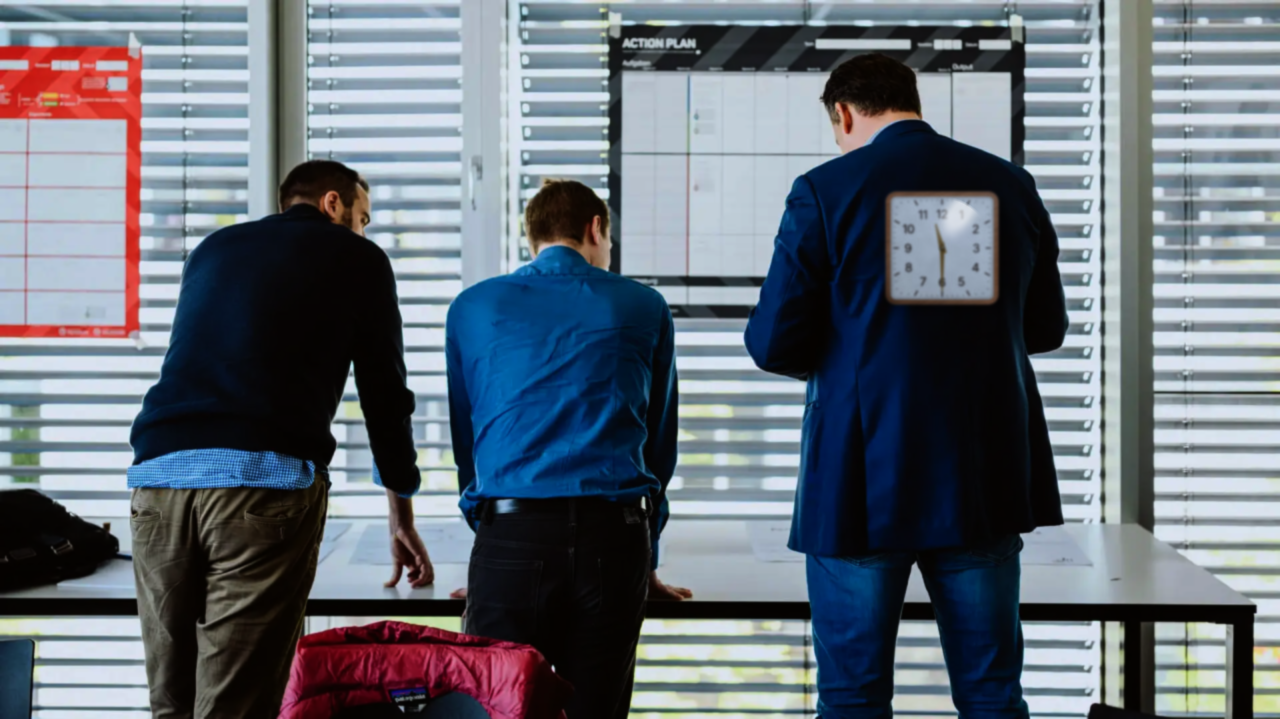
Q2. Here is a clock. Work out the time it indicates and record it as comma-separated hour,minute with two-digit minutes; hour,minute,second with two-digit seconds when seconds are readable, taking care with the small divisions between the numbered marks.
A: 11,30
